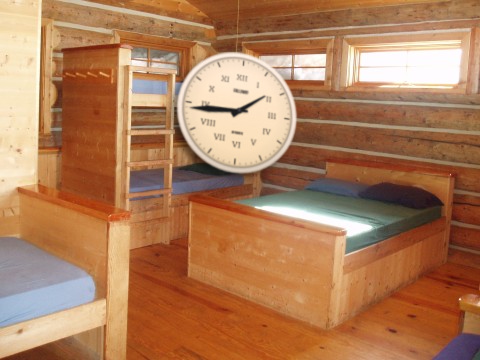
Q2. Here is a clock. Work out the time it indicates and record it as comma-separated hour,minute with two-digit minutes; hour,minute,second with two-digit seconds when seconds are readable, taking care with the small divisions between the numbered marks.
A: 1,44
